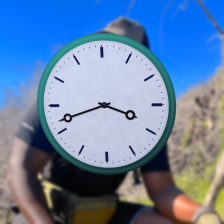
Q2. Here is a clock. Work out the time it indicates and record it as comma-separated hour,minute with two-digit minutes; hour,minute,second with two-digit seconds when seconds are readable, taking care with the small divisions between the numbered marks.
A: 3,42
